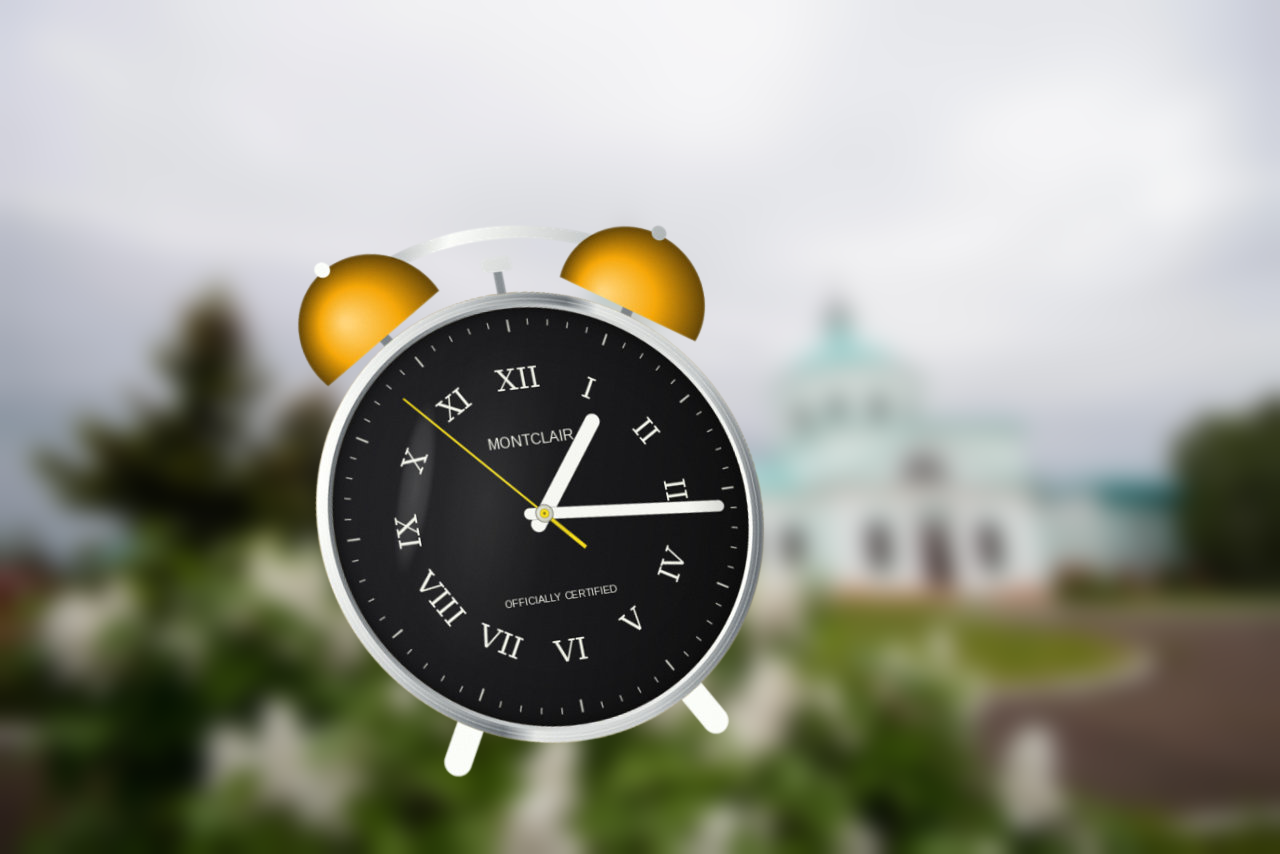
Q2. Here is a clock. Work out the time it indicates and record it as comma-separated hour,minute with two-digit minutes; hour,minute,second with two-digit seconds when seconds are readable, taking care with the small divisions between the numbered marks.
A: 1,15,53
